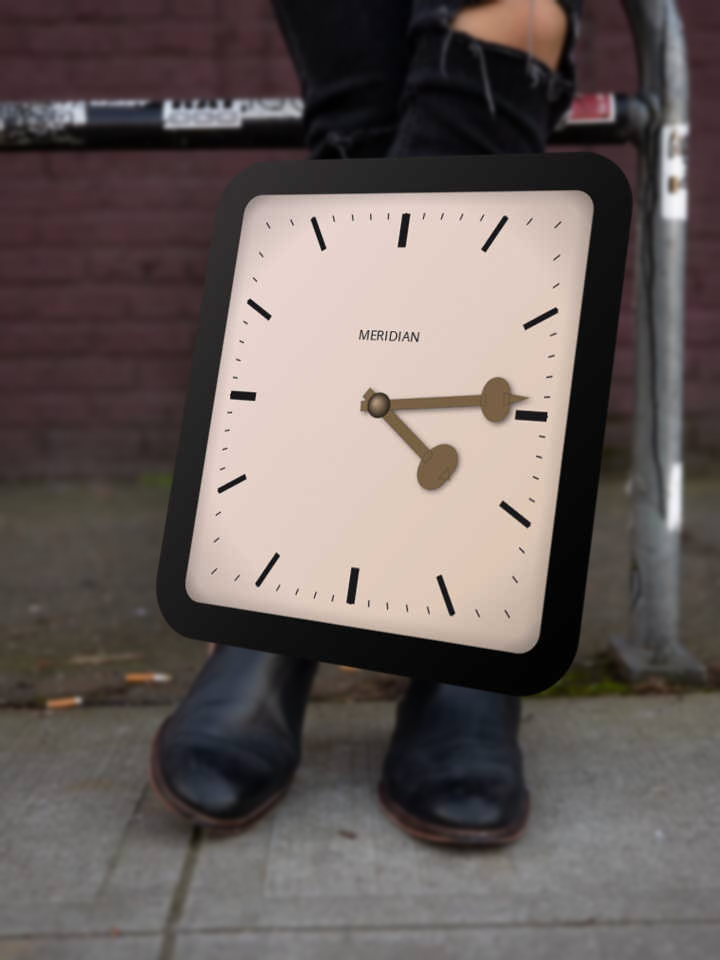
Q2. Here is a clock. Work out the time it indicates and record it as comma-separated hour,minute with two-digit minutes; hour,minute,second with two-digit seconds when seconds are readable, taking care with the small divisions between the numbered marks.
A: 4,14
